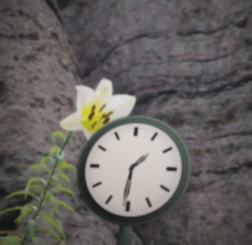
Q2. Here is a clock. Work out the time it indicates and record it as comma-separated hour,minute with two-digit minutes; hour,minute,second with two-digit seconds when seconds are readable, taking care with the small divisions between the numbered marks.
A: 1,31
